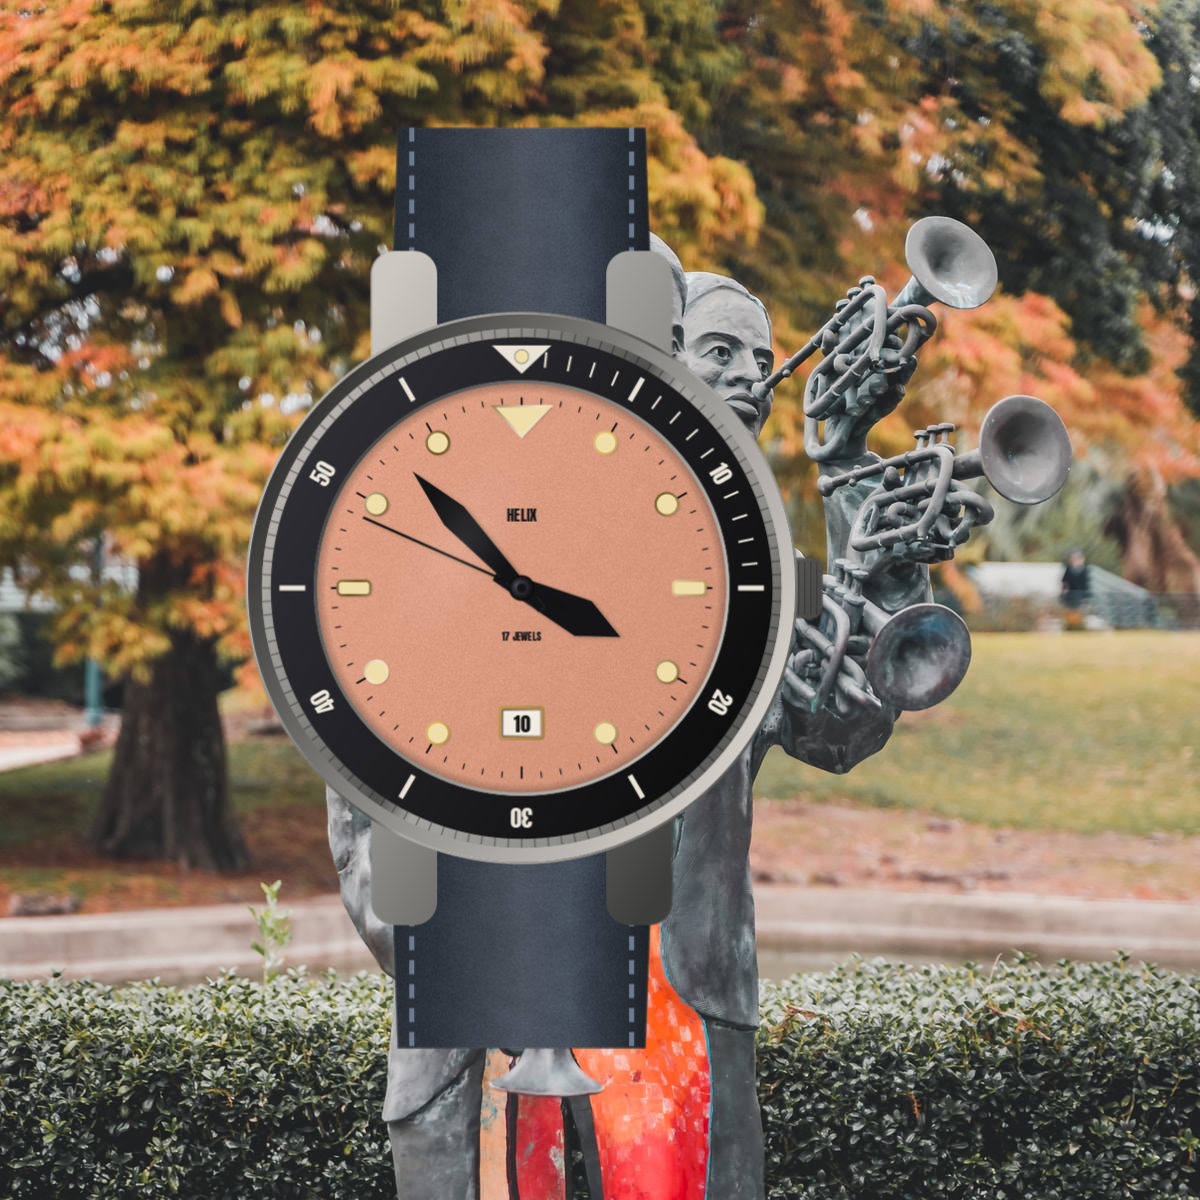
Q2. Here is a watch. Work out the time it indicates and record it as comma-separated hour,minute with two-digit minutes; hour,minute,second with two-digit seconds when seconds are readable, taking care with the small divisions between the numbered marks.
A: 3,52,49
